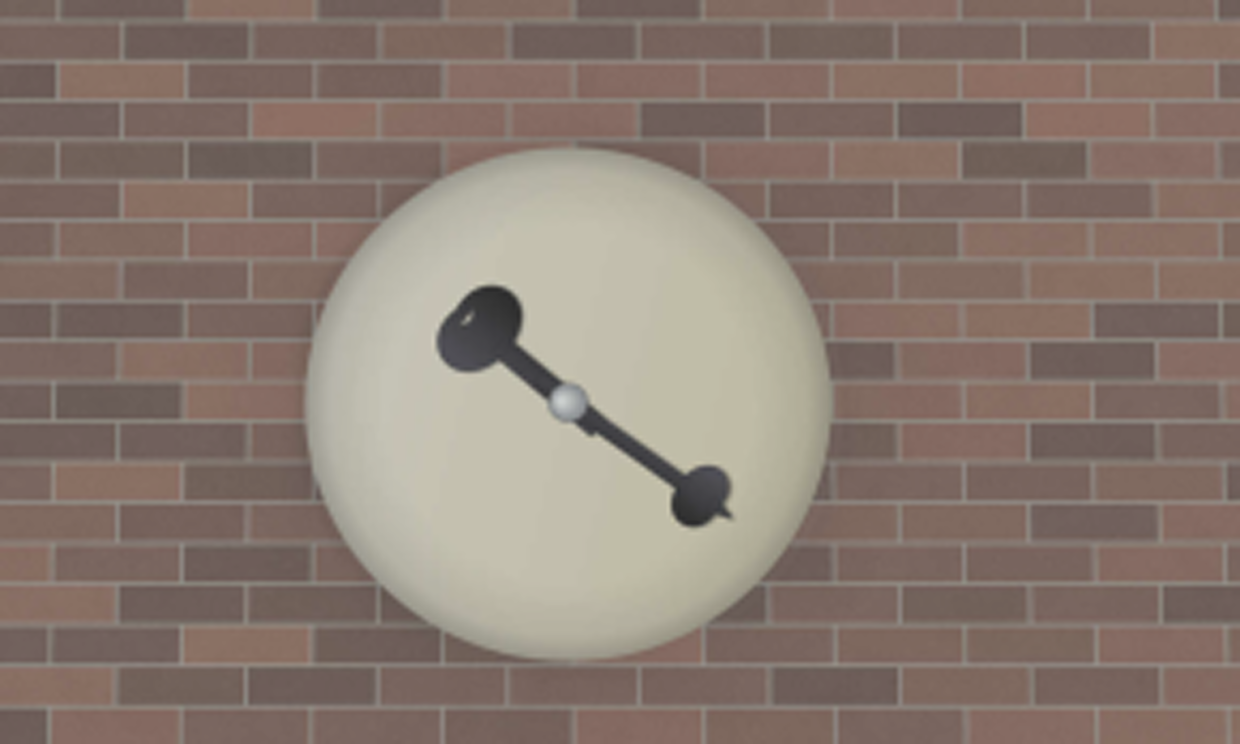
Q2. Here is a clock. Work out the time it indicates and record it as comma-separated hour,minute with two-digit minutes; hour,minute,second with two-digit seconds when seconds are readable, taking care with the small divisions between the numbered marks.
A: 10,21
